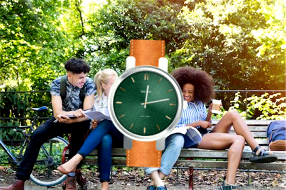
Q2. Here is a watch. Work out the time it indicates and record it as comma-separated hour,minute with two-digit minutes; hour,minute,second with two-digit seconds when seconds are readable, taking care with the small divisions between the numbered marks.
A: 12,13
